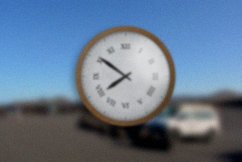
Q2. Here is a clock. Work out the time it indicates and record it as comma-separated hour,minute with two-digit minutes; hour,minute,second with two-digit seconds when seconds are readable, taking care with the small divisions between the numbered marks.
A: 7,51
